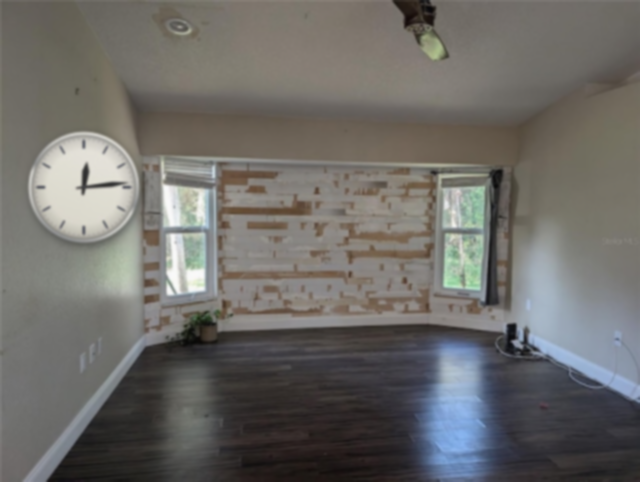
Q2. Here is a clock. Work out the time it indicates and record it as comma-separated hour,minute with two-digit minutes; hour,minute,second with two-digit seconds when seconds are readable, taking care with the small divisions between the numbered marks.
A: 12,14
